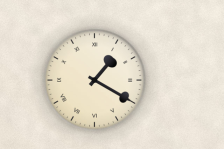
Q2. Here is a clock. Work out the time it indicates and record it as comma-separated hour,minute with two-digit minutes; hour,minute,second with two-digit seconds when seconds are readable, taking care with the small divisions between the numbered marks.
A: 1,20
